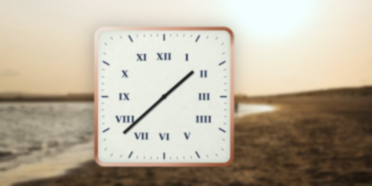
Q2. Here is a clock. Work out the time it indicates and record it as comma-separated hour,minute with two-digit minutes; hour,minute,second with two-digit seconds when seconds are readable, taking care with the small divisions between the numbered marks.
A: 1,38
